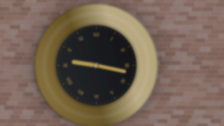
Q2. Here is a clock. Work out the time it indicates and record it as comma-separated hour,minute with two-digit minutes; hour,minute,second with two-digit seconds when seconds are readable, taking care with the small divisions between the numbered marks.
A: 9,17
